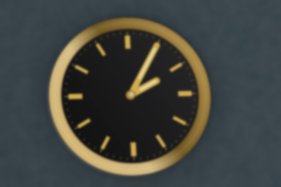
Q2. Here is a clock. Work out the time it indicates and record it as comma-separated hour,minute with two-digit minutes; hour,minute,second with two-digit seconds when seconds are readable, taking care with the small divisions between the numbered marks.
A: 2,05
